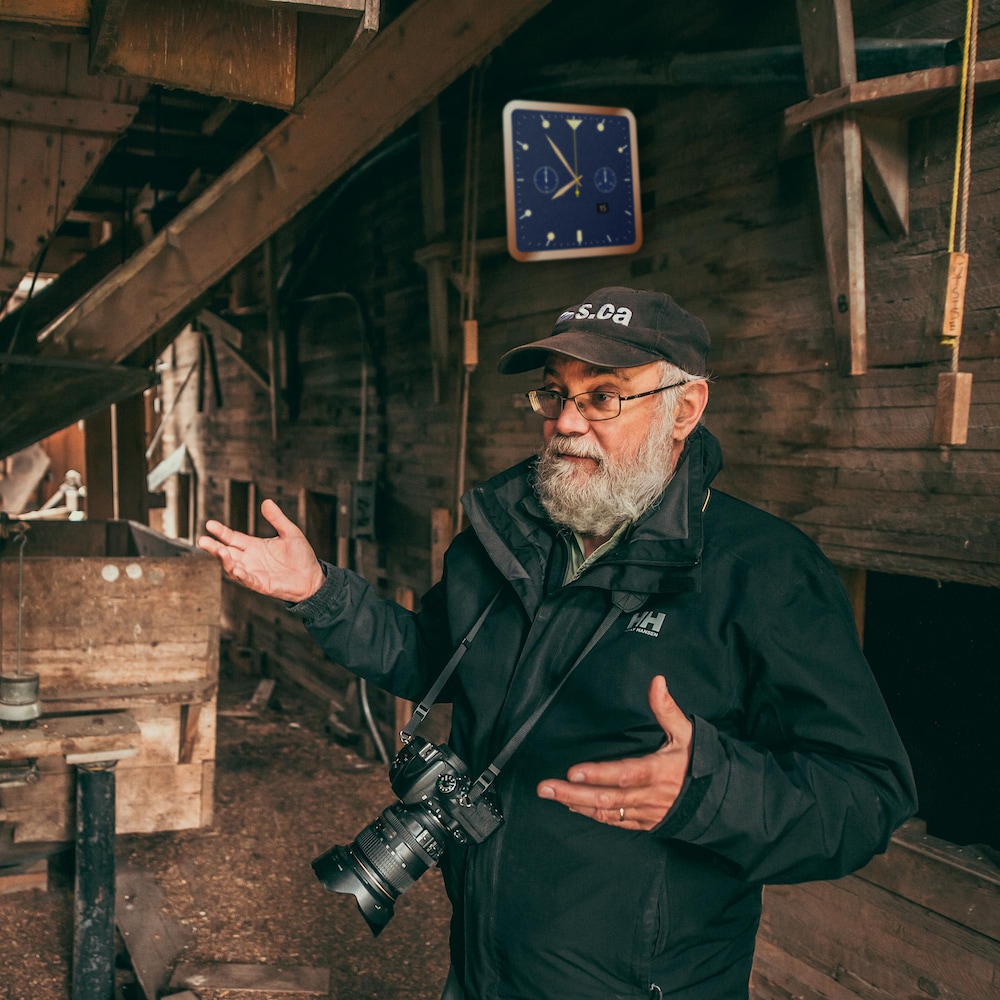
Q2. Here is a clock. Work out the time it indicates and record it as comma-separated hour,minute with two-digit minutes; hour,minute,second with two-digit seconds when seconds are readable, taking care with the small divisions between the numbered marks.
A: 7,54
